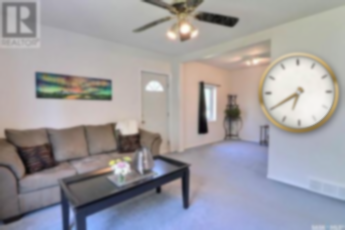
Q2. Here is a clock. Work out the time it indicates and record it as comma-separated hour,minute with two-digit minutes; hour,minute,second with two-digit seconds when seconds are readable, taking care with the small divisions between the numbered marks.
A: 6,40
